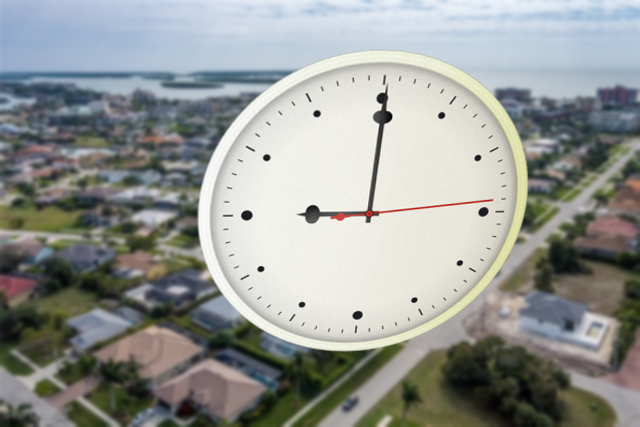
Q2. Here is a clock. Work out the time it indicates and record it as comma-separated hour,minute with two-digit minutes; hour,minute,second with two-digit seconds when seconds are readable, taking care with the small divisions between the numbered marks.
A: 9,00,14
